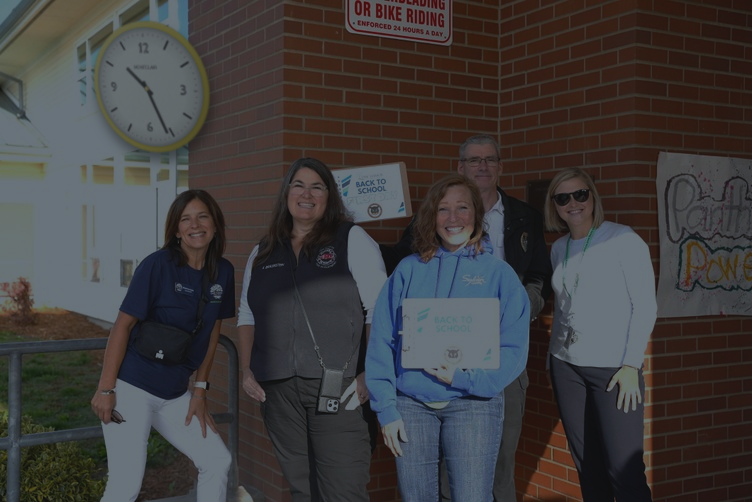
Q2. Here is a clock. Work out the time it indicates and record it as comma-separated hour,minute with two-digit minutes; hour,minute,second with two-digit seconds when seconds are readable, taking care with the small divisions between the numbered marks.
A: 10,26
